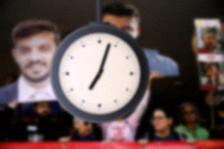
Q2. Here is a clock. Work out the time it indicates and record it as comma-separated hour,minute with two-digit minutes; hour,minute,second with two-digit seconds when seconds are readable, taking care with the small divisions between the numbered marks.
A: 7,03
